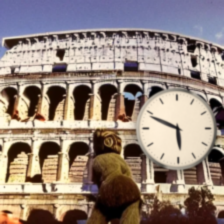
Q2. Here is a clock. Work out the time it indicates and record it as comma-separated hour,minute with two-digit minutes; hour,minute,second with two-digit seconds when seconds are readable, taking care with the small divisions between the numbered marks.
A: 5,49
